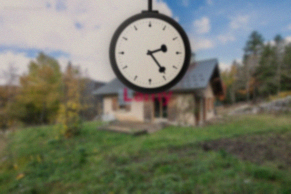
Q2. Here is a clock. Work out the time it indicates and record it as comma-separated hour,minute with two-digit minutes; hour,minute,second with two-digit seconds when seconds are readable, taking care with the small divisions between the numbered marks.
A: 2,24
